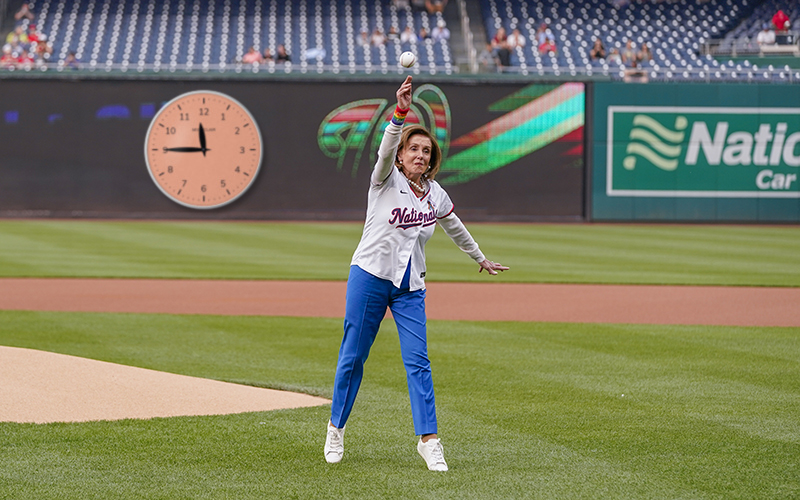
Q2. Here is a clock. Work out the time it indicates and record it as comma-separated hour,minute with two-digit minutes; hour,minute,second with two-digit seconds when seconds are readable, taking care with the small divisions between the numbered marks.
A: 11,45
